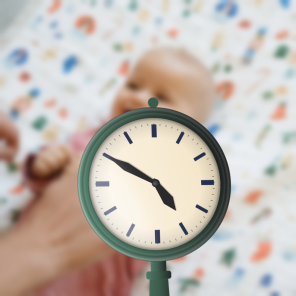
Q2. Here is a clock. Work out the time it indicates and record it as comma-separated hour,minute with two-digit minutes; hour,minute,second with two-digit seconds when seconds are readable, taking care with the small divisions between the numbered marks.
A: 4,50
